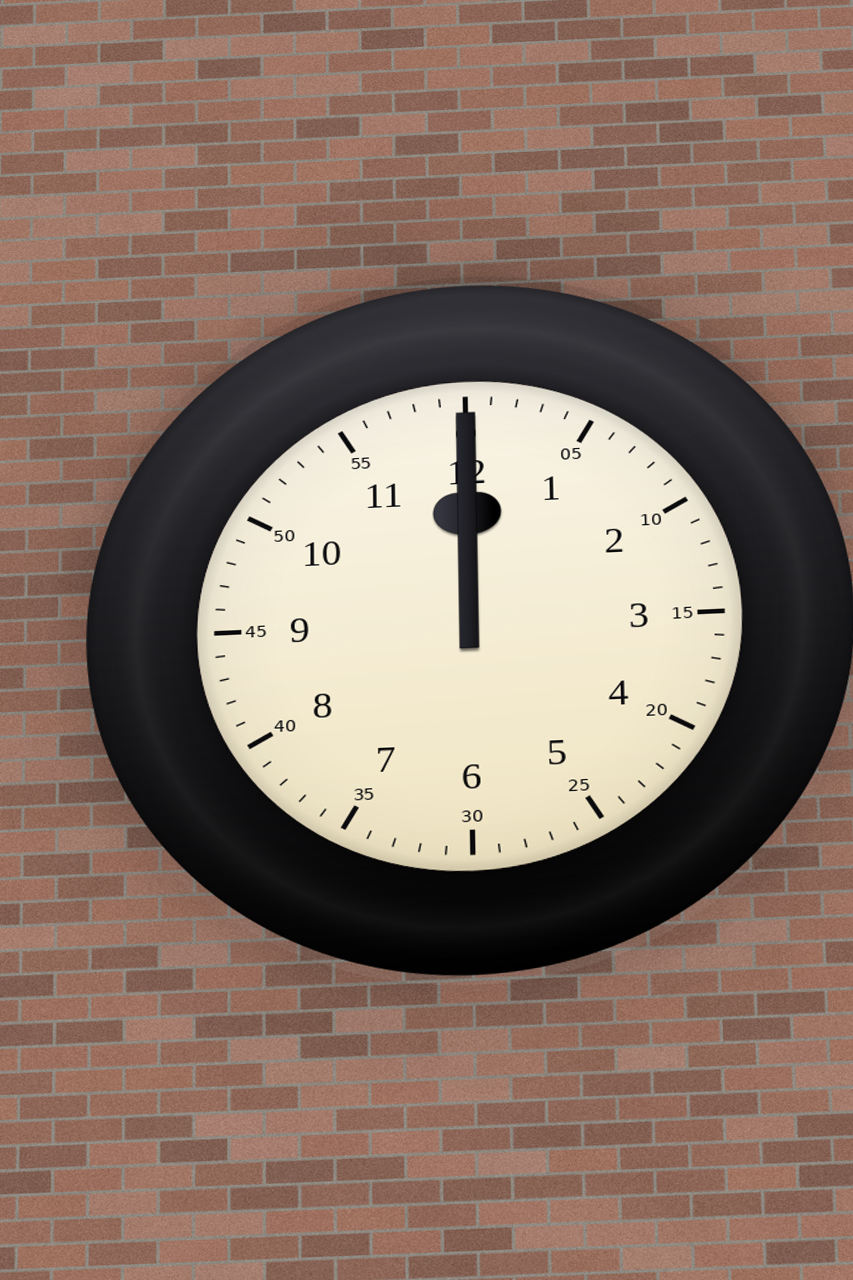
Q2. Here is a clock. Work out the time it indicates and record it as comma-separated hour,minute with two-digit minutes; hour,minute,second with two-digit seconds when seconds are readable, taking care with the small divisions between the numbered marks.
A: 12,00
